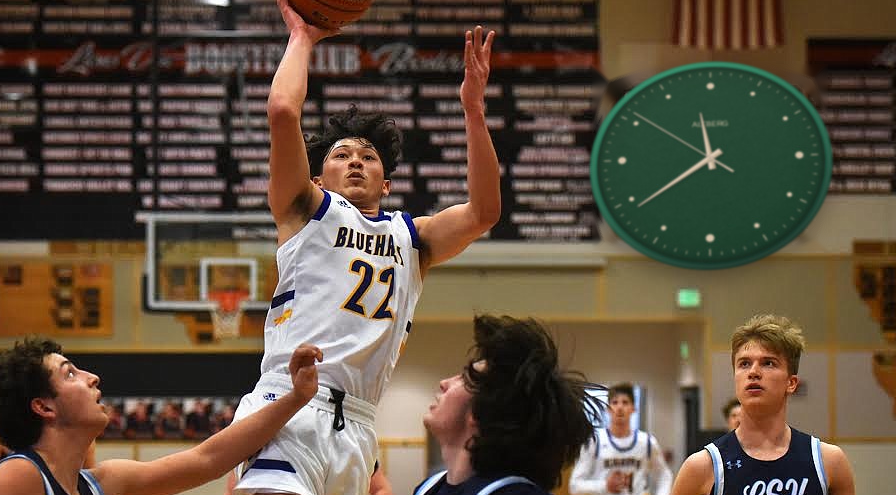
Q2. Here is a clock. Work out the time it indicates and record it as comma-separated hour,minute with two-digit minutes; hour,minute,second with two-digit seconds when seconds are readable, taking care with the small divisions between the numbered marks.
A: 11,38,51
